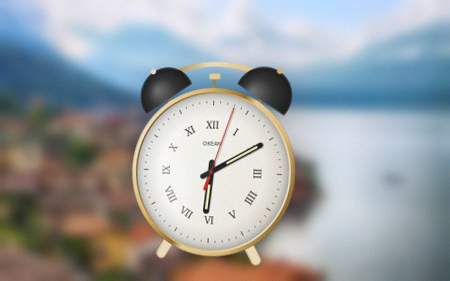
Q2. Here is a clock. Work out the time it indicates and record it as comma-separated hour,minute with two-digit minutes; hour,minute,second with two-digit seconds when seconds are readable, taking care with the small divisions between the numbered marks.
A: 6,10,03
